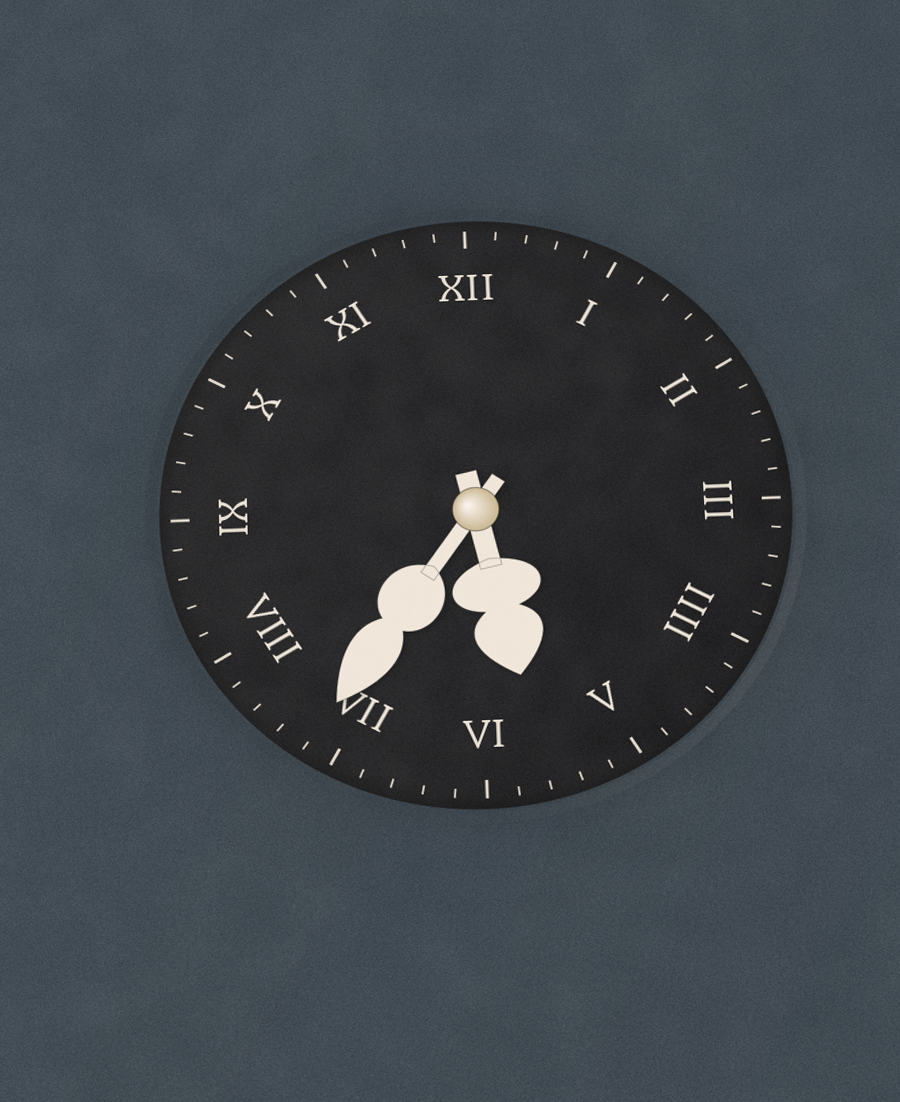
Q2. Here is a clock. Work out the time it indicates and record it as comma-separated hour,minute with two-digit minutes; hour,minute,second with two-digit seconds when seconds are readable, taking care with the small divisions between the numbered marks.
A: 5,36
